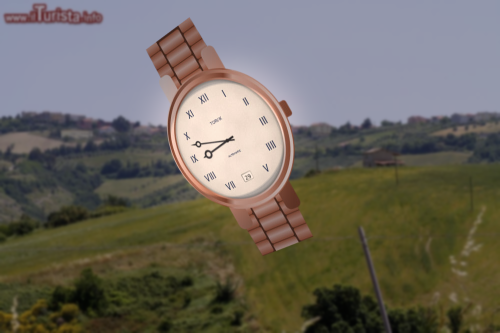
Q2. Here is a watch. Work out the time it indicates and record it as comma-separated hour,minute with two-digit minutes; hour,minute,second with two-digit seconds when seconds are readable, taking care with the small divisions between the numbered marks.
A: 8,48
